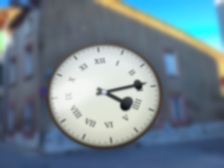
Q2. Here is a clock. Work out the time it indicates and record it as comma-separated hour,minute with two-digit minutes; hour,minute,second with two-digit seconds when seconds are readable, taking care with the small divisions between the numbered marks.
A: 4,14
